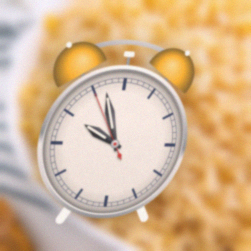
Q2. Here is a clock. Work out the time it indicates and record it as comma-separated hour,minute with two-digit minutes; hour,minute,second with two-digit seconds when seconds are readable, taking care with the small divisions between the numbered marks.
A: 9,56,55
